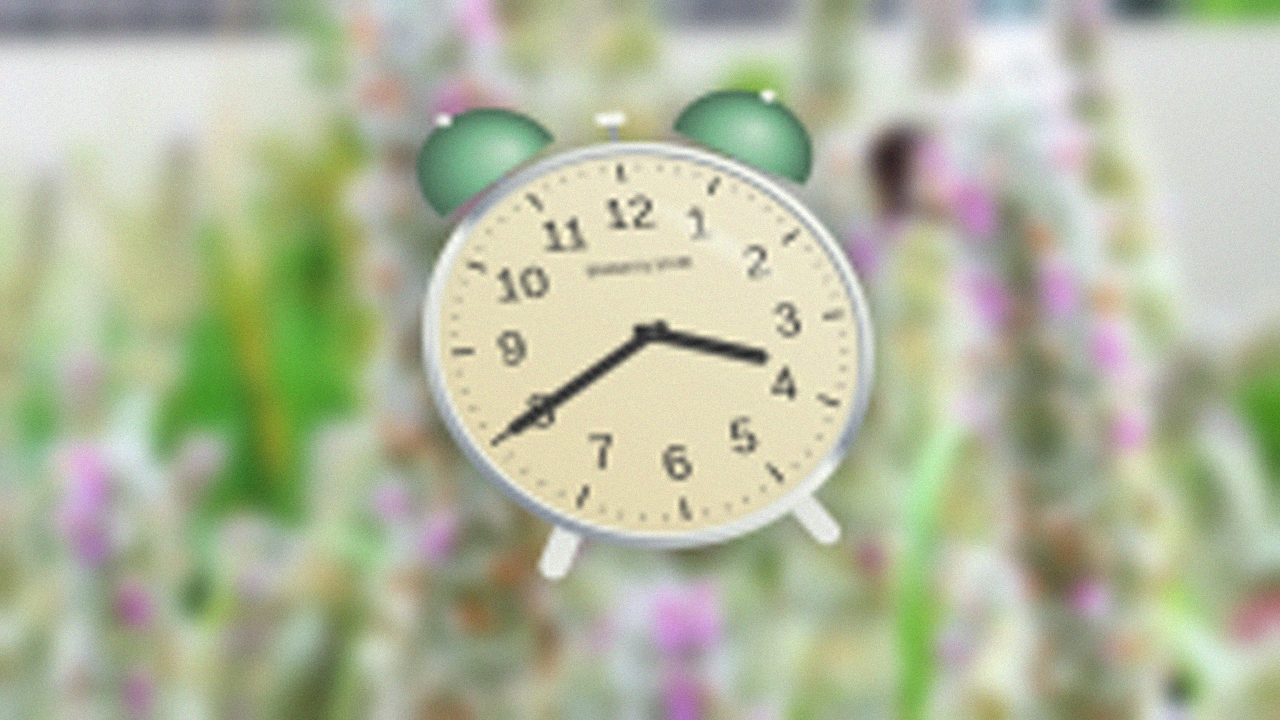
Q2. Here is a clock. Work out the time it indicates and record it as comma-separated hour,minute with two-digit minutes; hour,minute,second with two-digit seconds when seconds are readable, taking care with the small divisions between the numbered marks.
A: 3,40
